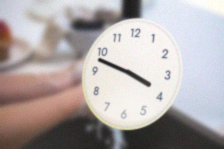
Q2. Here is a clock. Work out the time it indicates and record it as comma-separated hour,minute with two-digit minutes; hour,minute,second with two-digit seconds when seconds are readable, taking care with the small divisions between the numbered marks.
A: 3,48
